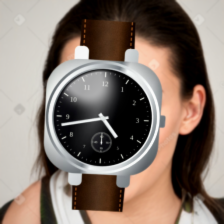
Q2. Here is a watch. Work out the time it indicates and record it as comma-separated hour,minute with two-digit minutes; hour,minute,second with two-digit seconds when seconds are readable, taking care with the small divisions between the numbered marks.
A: 4,43
